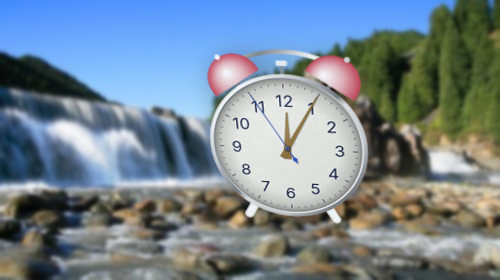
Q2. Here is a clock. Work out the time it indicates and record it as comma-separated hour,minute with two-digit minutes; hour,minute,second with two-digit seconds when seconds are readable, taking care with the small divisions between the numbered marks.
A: 12,04,55
